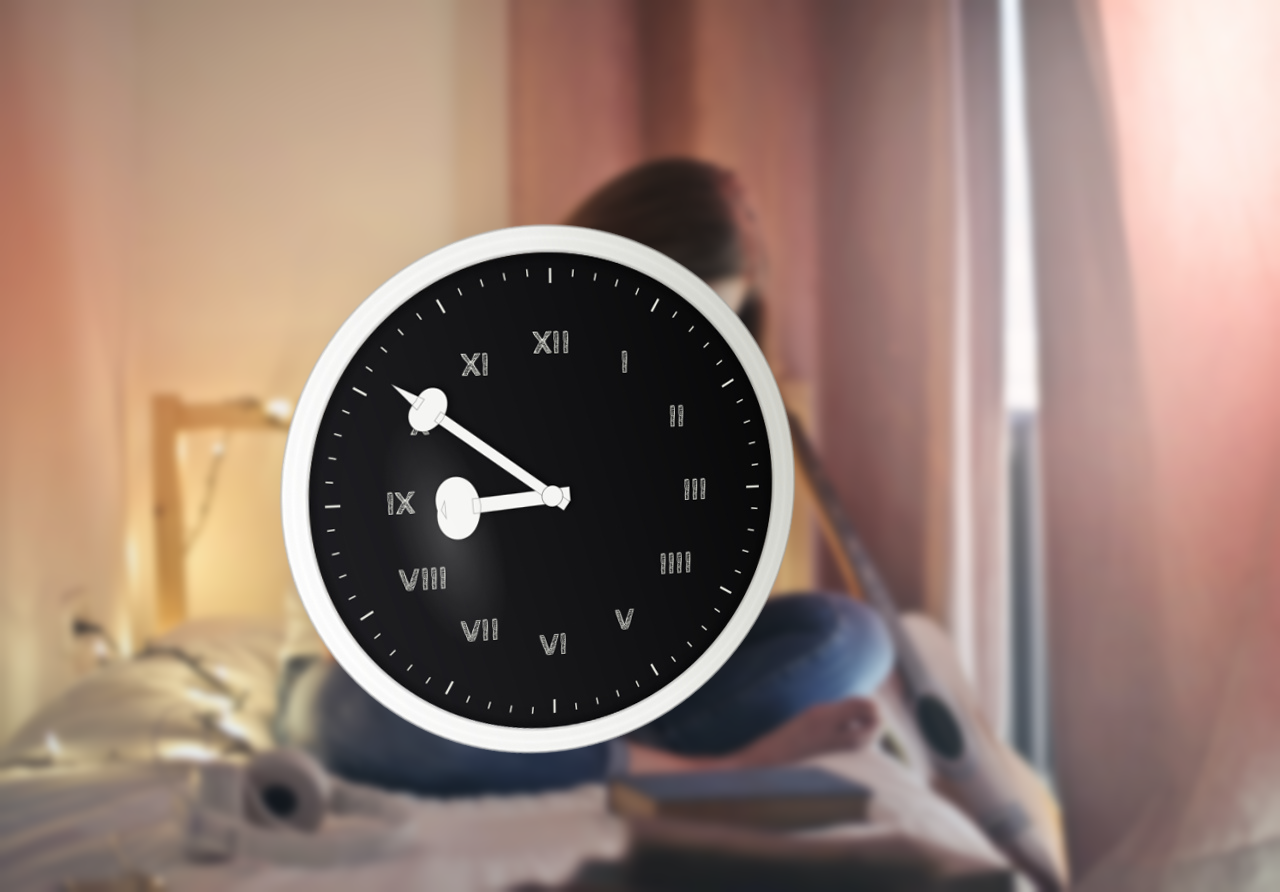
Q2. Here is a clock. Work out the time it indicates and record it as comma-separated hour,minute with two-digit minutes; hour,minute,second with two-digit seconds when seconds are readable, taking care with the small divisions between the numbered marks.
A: 8,51
